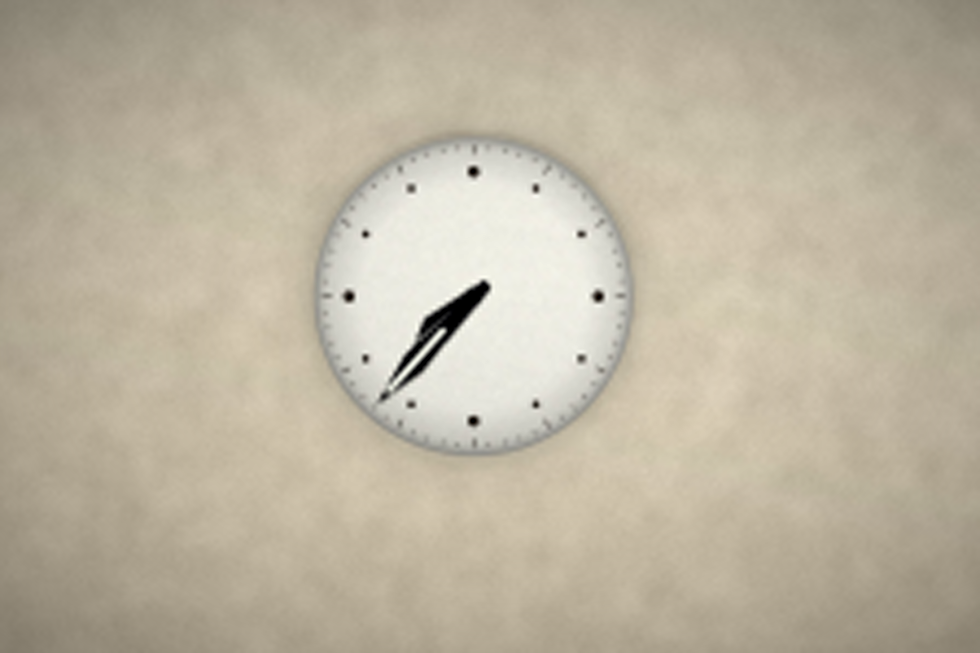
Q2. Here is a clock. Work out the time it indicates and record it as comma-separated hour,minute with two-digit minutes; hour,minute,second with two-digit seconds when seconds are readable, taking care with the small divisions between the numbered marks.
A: 7,37
